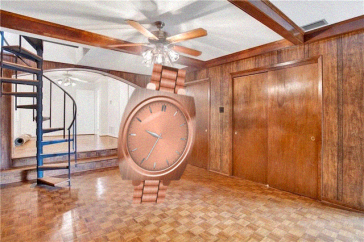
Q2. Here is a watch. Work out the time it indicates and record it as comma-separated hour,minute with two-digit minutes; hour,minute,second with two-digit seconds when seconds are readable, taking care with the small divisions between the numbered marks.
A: 9,34
